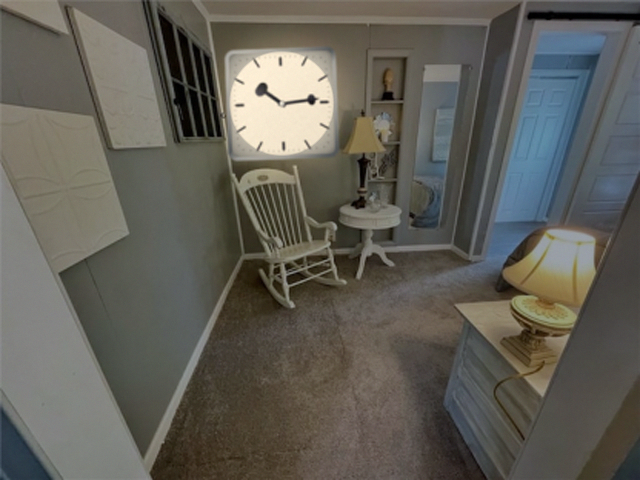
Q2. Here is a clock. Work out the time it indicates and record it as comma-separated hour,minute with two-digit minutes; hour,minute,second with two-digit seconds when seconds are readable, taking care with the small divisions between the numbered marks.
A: 10,14
